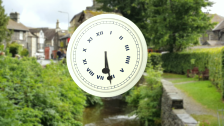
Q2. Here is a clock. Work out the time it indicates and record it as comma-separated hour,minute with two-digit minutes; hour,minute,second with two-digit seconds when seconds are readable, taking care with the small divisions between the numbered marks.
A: 6,31
